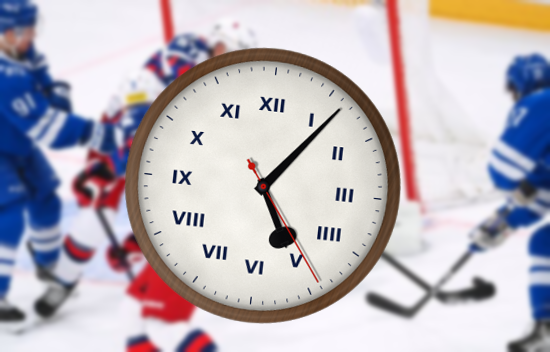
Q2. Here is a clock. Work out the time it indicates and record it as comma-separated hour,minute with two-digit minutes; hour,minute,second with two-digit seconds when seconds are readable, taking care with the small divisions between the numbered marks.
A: 5,06,24
